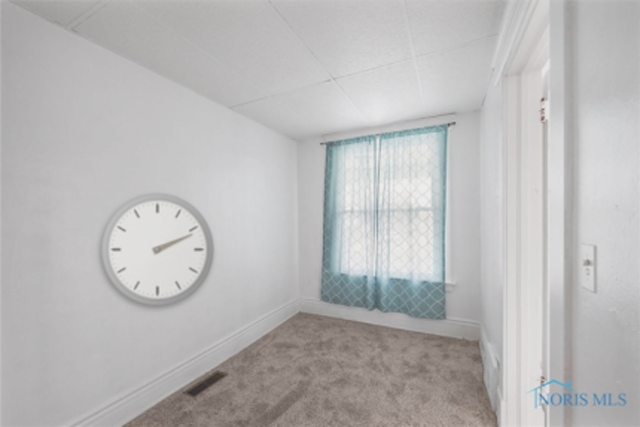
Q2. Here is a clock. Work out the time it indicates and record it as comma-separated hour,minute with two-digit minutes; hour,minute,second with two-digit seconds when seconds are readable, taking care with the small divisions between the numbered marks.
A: 2,11
